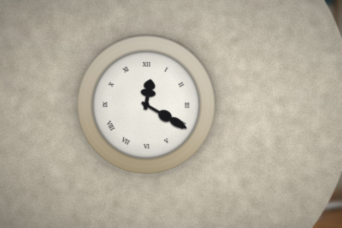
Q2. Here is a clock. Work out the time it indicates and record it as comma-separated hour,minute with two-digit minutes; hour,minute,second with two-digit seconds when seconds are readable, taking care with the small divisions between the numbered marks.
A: 12,20
